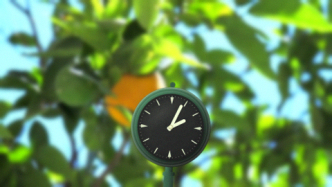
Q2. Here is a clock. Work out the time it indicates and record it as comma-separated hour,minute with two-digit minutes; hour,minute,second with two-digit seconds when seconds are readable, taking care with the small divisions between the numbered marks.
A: 2,04
